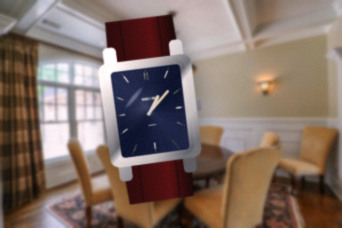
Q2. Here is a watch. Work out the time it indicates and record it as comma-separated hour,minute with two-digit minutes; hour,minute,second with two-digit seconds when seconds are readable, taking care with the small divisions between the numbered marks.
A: 1,08
